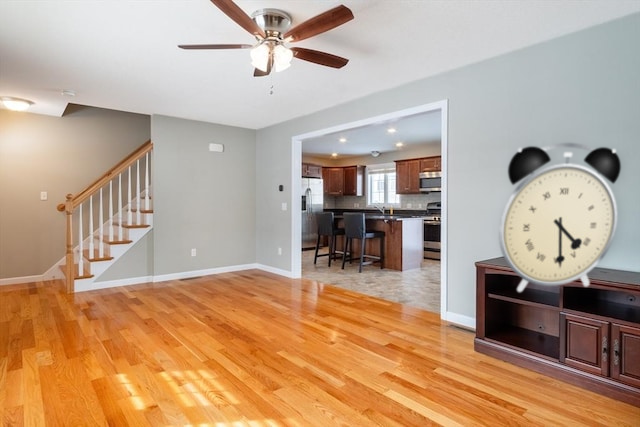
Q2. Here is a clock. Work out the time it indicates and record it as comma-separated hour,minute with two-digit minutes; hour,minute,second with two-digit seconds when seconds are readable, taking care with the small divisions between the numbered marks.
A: 4,29
